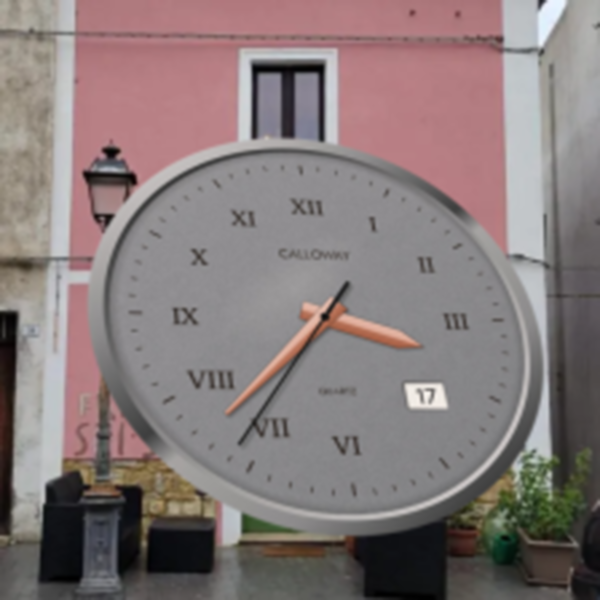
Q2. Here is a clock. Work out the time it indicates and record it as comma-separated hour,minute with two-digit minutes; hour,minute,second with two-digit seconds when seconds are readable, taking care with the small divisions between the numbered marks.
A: 3,37,36
